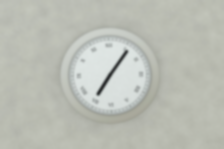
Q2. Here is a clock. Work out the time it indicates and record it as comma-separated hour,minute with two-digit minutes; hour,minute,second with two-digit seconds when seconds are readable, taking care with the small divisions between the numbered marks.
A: 7,06
